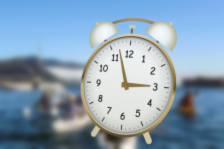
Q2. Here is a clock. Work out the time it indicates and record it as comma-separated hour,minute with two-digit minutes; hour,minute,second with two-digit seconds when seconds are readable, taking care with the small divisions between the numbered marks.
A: 2,57
